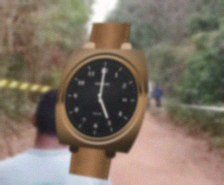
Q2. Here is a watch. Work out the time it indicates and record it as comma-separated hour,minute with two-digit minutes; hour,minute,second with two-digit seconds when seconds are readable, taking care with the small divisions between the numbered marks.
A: 5,00
